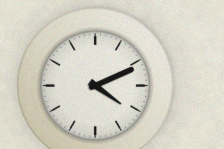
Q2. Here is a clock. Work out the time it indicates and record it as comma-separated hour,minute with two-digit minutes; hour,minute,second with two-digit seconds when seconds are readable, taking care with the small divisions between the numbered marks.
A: 4,11
